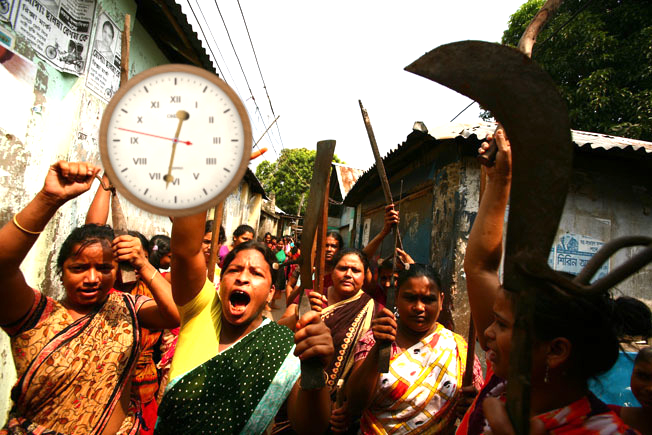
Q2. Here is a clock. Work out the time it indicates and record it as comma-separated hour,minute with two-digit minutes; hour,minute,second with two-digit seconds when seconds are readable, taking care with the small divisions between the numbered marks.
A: 12,31,47
